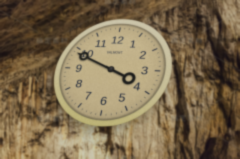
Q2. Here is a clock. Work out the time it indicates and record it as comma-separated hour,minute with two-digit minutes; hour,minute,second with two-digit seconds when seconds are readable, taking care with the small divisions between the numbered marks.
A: 3,49
